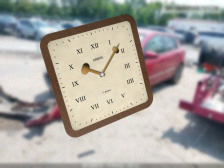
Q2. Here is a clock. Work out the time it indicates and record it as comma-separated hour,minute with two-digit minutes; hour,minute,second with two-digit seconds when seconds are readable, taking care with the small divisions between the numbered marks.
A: 10,08
